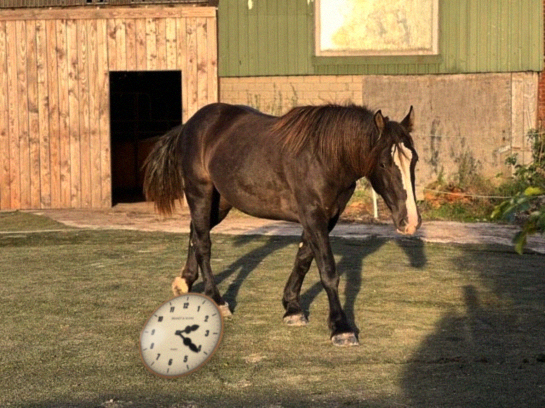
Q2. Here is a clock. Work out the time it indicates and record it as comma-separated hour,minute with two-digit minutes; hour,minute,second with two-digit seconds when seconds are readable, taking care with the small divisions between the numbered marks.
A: 2,21
